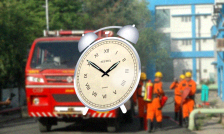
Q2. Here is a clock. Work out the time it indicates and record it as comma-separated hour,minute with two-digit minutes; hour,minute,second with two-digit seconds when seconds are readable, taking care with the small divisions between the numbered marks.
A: 1,51
